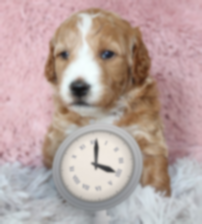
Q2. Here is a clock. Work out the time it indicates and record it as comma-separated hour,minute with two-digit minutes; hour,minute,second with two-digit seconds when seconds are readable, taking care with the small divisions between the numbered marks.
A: 4,01
